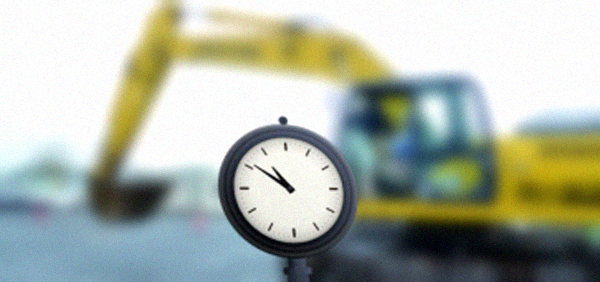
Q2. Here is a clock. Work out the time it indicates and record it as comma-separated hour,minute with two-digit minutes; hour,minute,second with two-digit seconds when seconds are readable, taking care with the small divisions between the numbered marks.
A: 10,51
